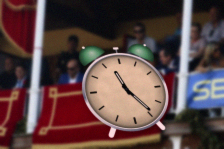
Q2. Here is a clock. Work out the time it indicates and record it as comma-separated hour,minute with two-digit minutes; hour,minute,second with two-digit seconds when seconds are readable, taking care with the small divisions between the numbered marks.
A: 11,24
